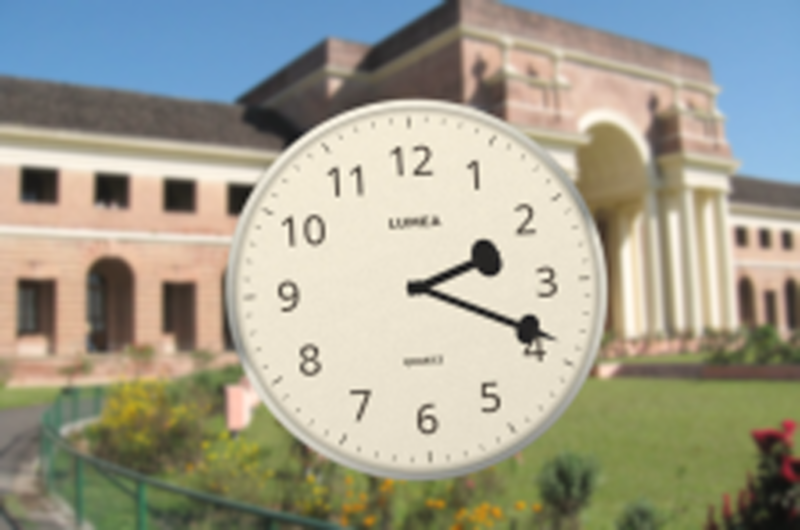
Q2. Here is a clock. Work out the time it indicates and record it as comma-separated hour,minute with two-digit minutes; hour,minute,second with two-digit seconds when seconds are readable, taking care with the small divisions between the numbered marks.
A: 2,19
